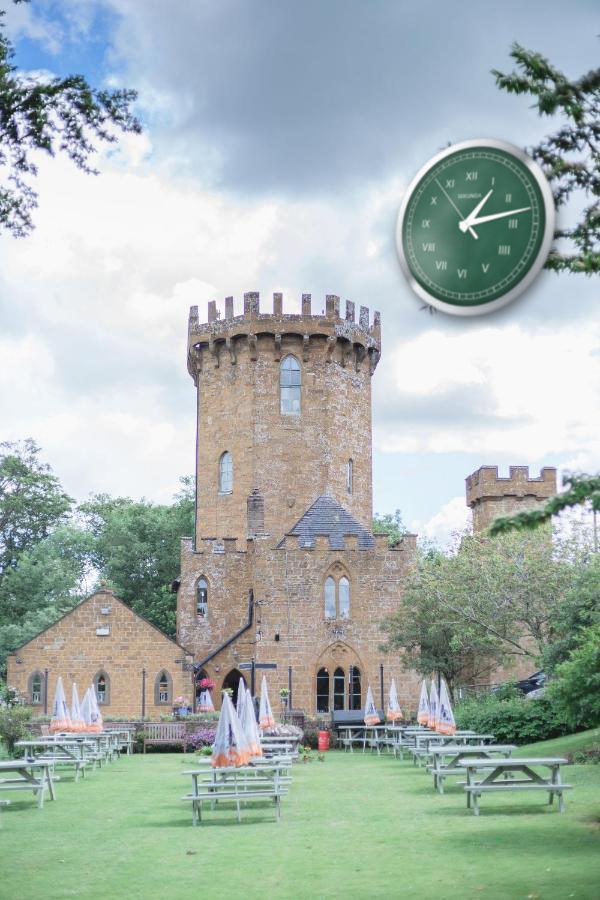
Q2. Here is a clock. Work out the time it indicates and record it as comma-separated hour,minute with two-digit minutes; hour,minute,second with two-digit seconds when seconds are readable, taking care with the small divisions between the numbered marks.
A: 1,12,53
